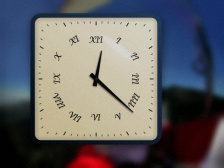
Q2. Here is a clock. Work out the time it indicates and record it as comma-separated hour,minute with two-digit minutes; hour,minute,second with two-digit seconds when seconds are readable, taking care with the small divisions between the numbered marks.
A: 12,22
